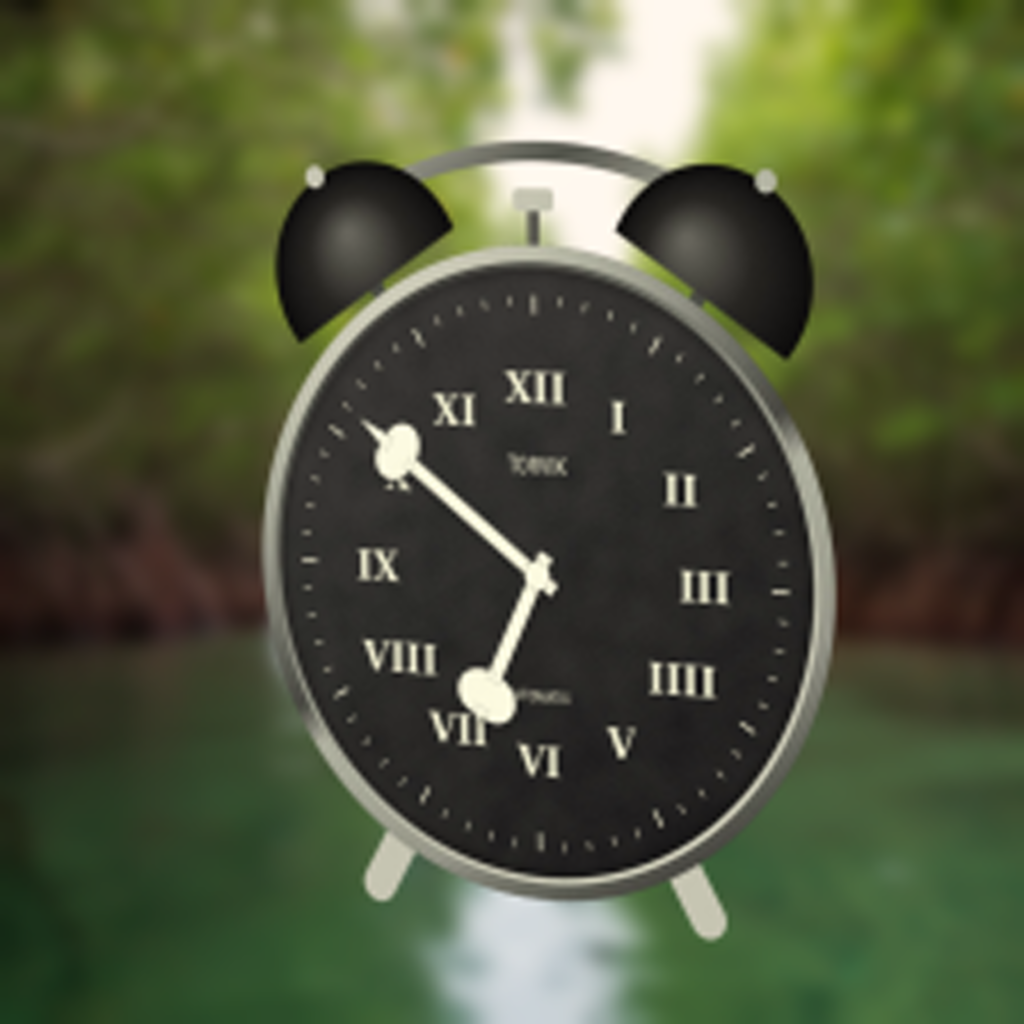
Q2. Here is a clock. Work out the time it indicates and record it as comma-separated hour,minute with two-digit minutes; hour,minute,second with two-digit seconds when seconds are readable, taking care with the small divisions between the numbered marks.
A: 6,51
